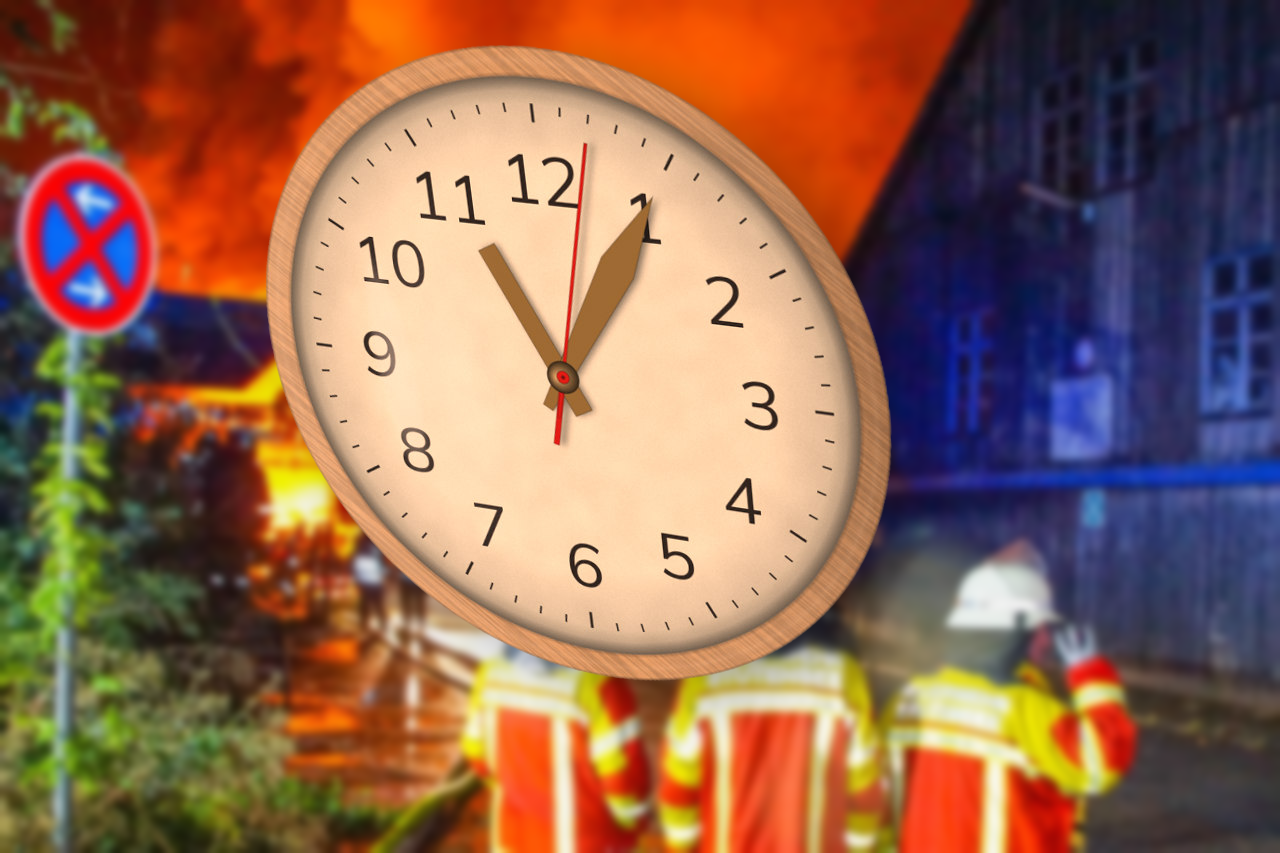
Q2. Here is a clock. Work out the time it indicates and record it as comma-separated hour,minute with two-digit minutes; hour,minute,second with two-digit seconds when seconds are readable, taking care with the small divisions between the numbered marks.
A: 11,05,02
